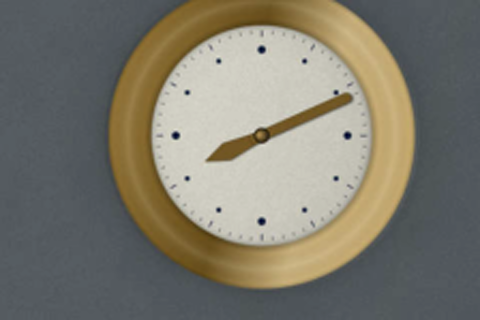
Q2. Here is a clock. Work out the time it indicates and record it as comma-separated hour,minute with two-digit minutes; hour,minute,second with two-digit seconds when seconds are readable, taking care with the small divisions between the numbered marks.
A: 8,11
